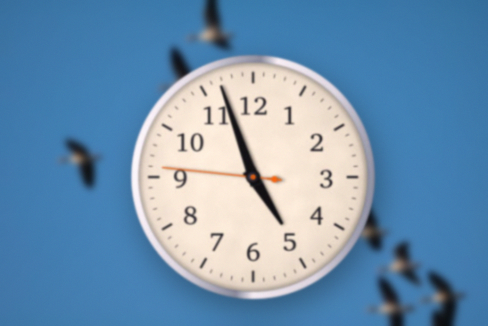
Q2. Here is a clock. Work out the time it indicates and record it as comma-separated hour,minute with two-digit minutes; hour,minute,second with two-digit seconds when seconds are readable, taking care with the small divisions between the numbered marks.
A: 4,56,46
